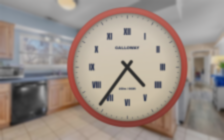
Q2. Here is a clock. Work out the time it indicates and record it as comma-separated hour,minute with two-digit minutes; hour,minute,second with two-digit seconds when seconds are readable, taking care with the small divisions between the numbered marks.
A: 4,36
